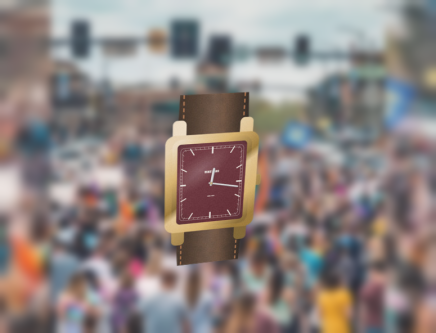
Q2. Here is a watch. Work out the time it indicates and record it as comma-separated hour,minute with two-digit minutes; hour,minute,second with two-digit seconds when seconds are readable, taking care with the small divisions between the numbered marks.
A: 12,17
